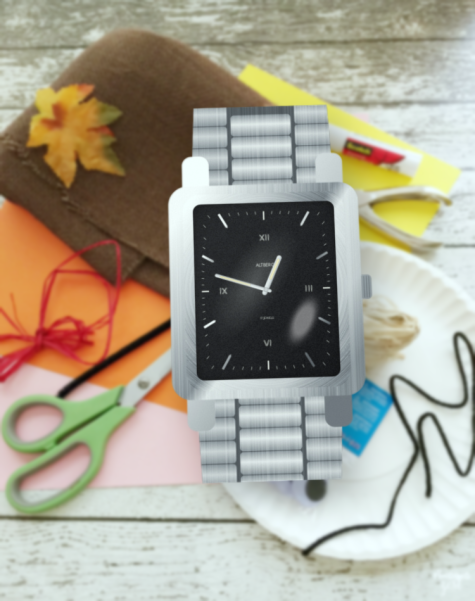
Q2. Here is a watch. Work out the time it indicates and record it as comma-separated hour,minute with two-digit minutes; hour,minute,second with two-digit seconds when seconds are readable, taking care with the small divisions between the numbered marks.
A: 12,48
